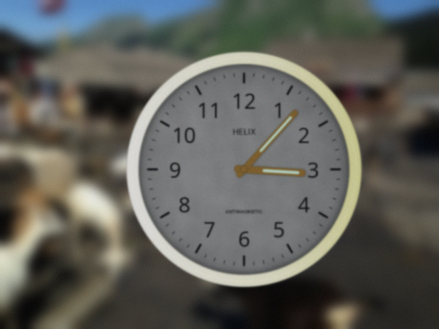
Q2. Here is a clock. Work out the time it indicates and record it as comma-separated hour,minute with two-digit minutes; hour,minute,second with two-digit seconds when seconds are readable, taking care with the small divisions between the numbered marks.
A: 3,07
